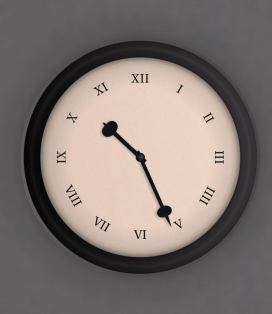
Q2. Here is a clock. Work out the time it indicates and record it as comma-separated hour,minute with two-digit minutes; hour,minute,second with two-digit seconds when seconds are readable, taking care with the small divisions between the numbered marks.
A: 10,26
